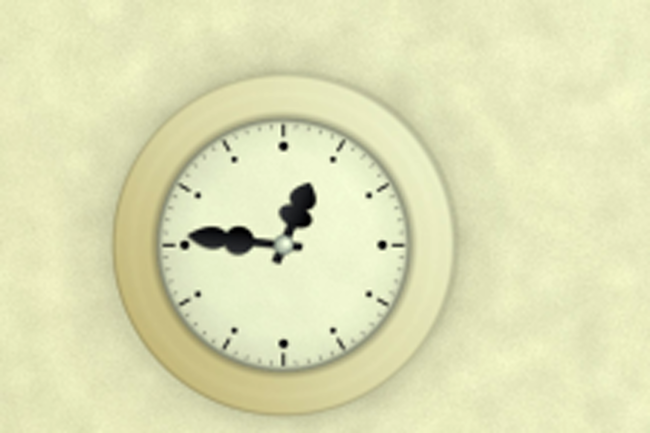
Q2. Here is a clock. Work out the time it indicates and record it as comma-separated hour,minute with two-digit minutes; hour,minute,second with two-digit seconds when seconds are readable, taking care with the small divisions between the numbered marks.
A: 12,46
